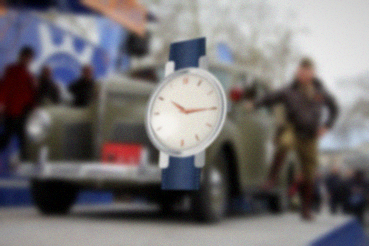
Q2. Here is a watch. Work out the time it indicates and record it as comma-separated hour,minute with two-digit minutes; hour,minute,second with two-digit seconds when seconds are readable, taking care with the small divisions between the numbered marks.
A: 10,15
